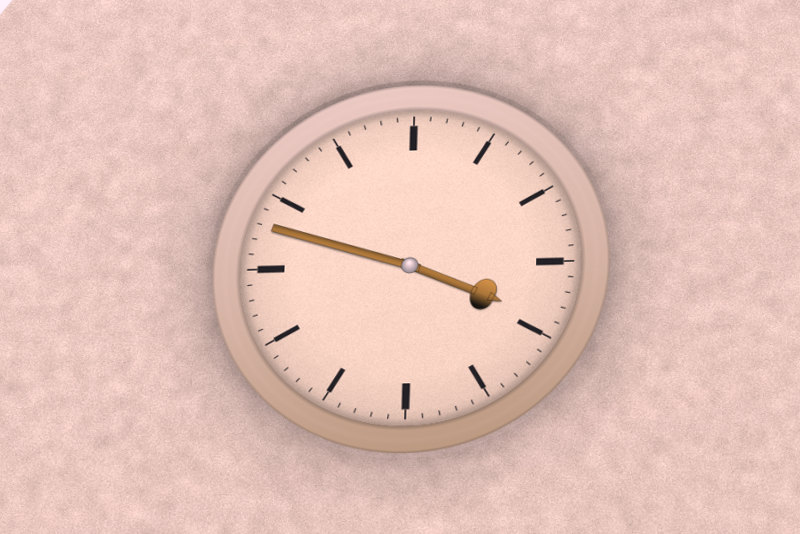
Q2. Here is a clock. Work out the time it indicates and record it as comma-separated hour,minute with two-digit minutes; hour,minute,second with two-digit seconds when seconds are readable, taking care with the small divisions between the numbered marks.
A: 3,48
